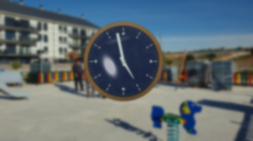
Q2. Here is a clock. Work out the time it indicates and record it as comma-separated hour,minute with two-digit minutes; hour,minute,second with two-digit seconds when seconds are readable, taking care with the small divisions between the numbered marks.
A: 4,58
